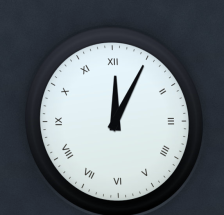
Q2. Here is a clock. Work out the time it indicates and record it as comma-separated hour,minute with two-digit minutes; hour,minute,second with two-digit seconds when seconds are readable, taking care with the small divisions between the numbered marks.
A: 12,05
